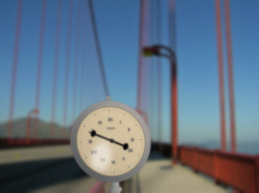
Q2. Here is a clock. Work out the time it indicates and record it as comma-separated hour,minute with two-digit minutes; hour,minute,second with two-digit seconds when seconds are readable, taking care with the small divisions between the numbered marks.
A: 3,49
